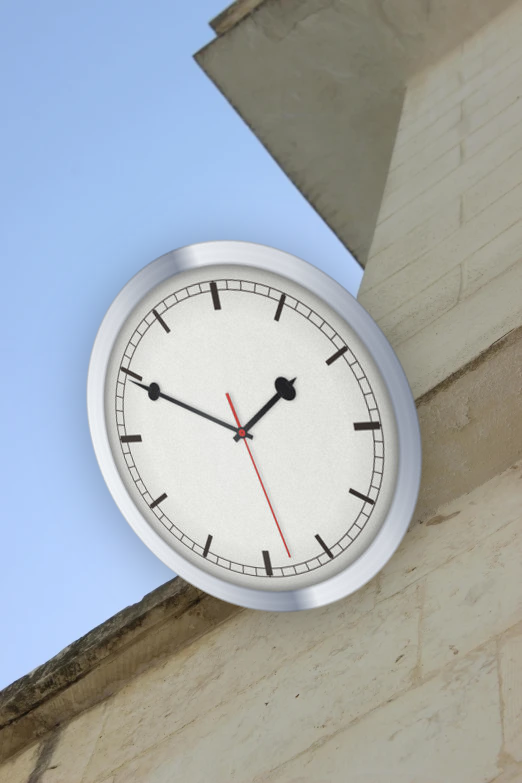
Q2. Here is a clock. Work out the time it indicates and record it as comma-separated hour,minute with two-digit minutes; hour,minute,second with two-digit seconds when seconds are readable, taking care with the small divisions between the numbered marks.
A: 1,49,28
